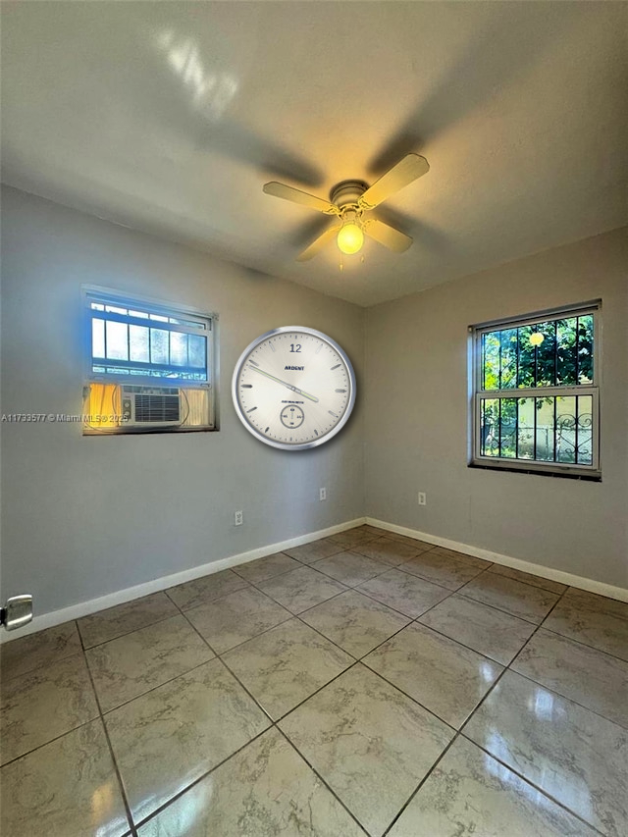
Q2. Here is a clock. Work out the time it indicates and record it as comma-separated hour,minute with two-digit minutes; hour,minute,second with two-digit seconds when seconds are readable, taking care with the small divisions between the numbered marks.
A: 3,49
